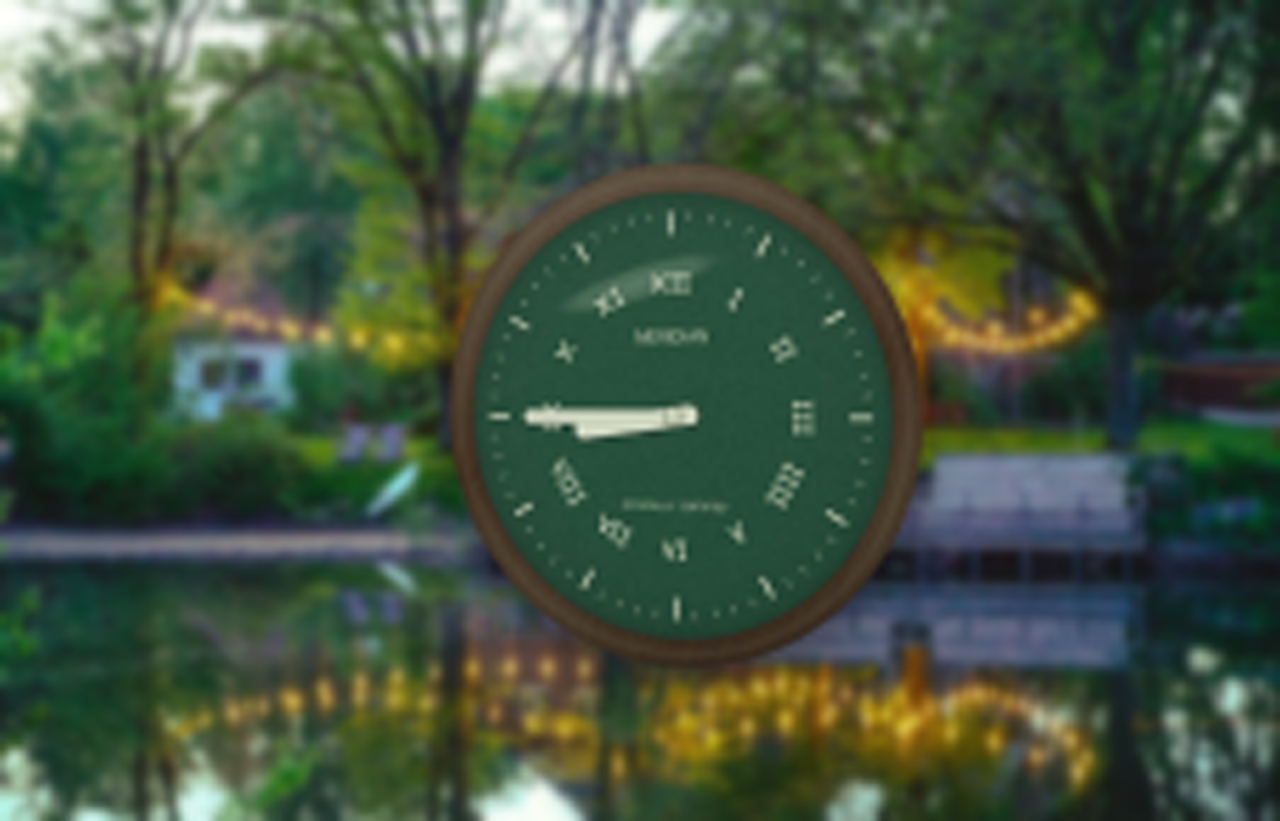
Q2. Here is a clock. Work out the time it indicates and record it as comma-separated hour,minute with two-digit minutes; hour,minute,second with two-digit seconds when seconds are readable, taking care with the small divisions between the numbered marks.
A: 8,45
